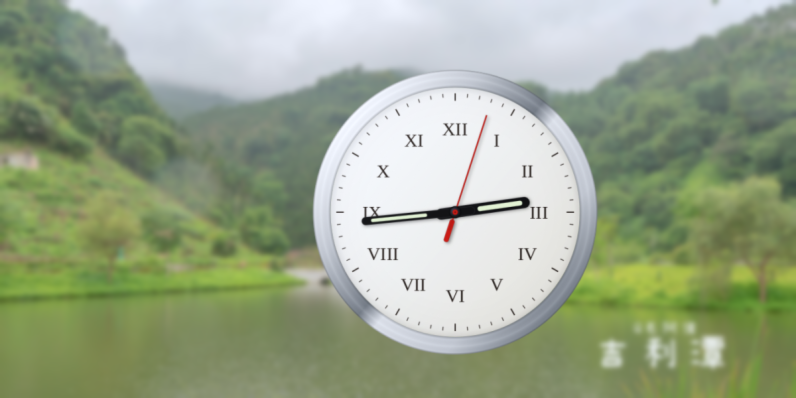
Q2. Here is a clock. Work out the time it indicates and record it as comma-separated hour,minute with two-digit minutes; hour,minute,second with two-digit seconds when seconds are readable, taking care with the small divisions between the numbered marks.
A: 2,44,03
